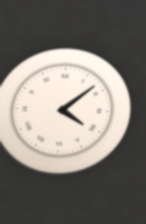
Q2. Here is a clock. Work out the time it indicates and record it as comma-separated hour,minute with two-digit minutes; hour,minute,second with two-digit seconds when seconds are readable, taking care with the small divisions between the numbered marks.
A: 4,08
